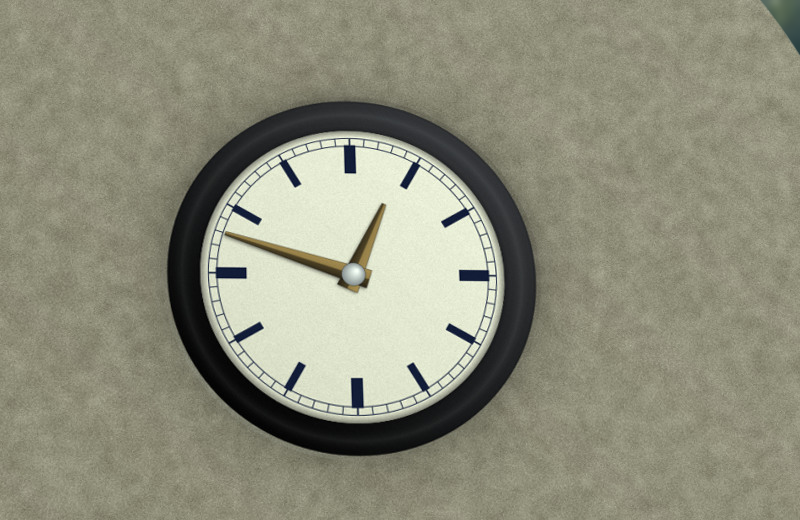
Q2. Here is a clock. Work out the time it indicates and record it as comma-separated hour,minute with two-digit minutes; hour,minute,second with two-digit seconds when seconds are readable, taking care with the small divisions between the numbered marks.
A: 12,48
